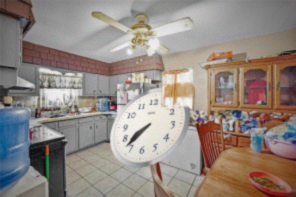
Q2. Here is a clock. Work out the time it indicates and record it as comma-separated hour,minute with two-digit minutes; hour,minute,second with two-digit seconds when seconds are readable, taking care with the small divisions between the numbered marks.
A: 7,37
